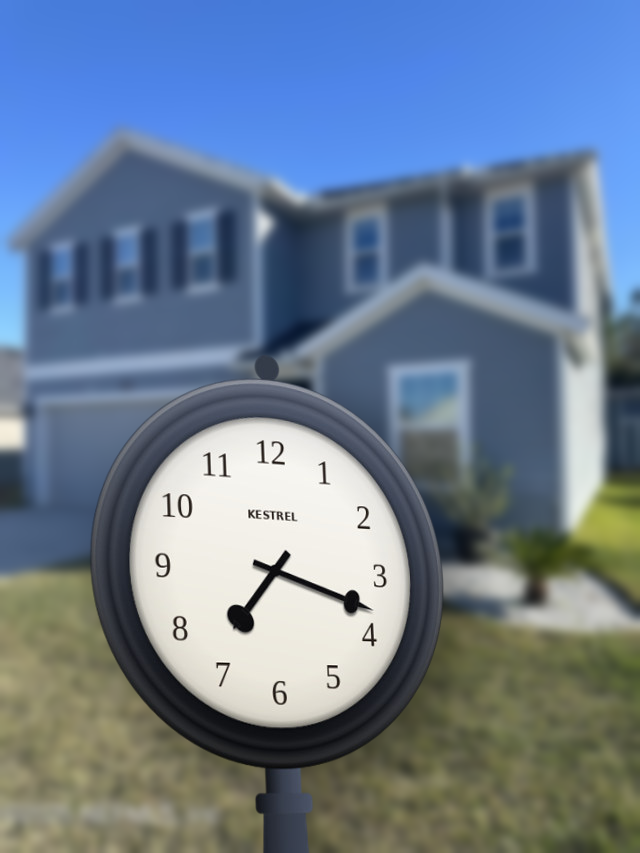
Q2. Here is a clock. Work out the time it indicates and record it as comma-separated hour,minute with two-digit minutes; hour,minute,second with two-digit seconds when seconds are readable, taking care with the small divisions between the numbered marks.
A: 7,18
